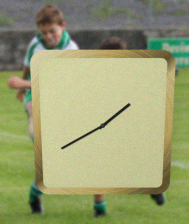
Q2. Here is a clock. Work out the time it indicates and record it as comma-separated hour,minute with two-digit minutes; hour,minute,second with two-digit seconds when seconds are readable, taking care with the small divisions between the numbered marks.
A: 1,40
